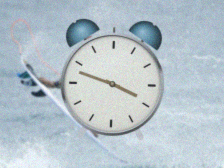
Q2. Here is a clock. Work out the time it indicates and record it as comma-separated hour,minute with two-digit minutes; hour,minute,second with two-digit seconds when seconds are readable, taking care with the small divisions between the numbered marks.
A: 3,48
